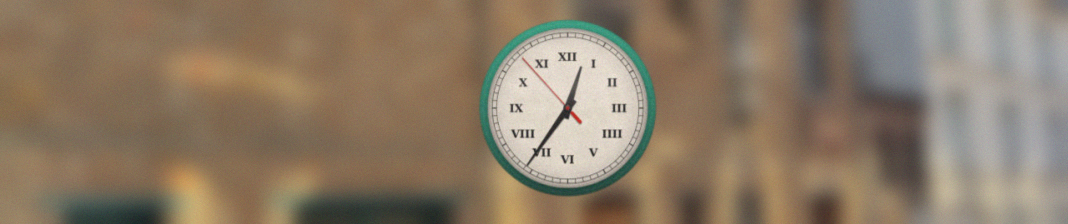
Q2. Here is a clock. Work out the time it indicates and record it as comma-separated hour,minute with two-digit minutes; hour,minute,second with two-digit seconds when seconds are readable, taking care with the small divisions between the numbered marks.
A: 12,35,53
